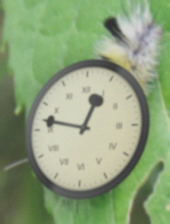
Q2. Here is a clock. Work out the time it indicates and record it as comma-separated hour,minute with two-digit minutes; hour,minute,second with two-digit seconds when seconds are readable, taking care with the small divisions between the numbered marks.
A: 12,47
